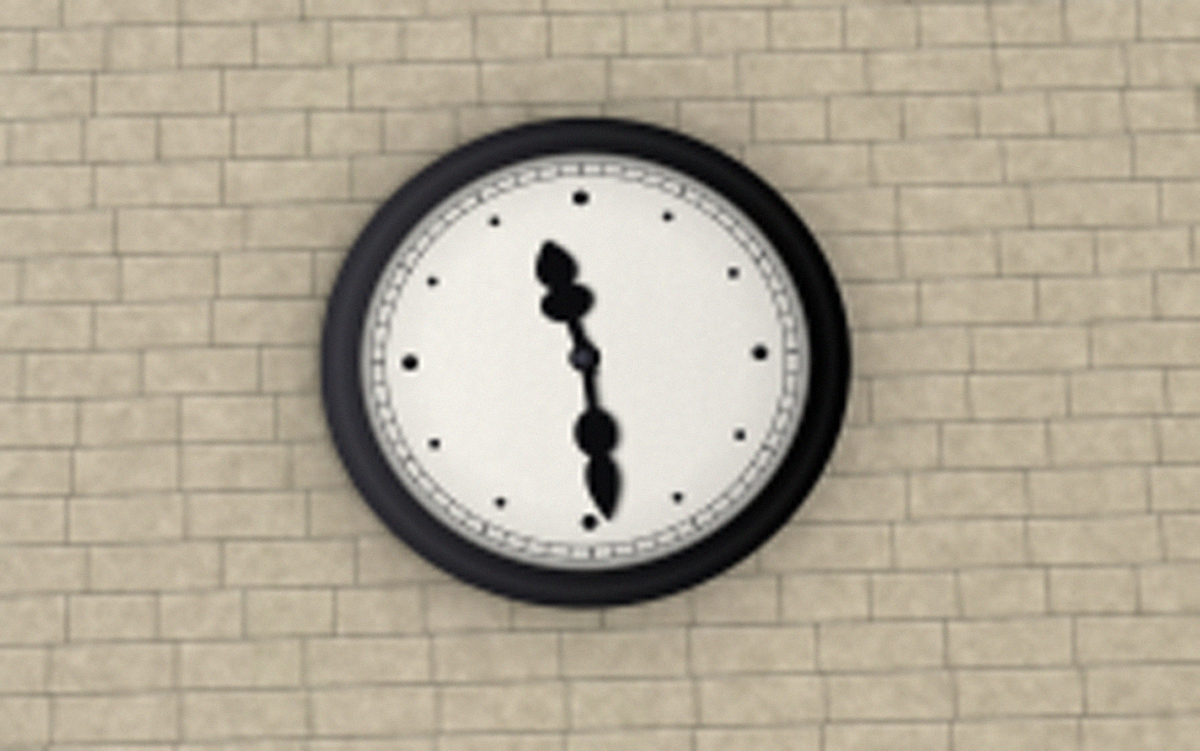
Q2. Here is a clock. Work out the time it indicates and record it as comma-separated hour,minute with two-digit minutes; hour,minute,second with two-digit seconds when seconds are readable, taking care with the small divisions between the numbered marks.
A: 11,29
